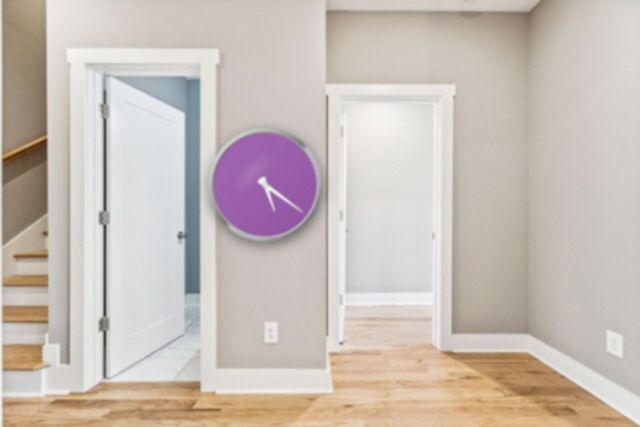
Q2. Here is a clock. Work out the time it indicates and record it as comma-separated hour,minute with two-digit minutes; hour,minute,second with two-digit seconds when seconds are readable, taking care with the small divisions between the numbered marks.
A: 5,21
